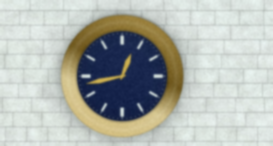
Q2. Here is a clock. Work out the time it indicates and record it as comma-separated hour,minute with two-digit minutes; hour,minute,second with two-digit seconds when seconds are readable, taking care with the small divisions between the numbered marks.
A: 12,43
